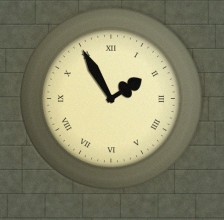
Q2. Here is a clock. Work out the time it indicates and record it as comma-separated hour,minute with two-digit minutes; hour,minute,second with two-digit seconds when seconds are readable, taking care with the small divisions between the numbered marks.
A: 1,55
